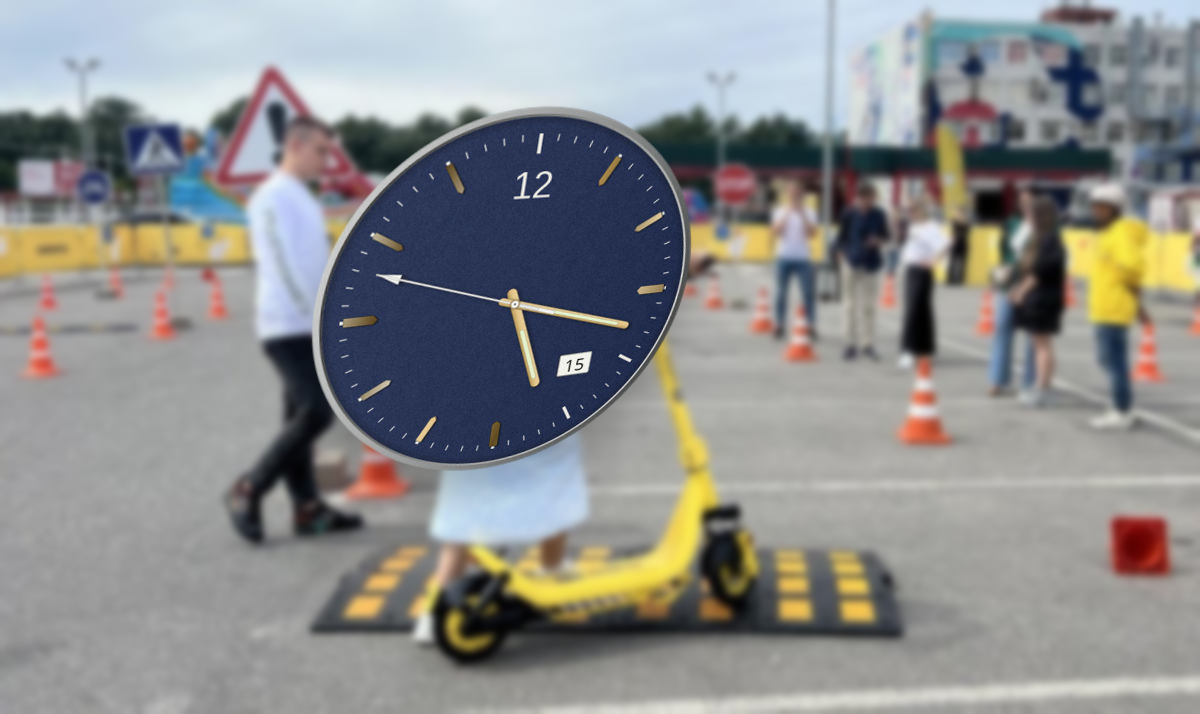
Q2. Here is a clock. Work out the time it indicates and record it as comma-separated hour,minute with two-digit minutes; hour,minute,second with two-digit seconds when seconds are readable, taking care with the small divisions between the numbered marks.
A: 5,17,48
